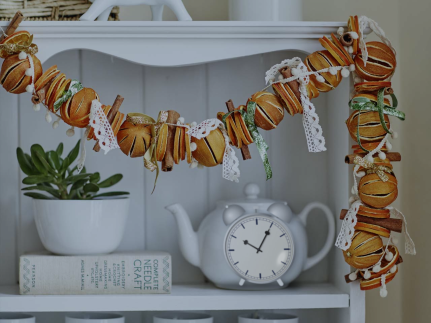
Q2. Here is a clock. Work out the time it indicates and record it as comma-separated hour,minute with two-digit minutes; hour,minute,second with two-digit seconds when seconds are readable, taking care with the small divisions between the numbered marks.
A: 10,05
